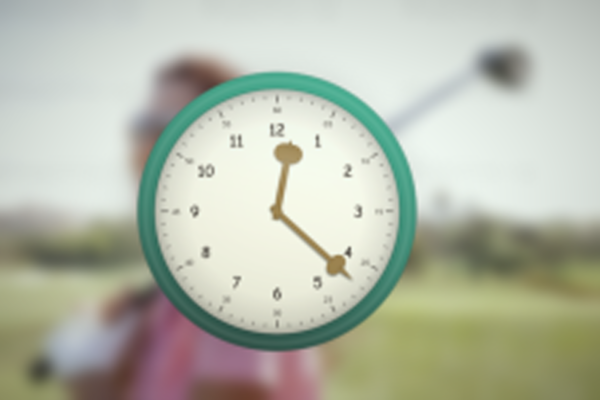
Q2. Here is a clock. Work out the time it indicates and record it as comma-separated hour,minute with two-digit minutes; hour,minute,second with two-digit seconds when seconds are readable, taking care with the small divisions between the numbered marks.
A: 12,22
